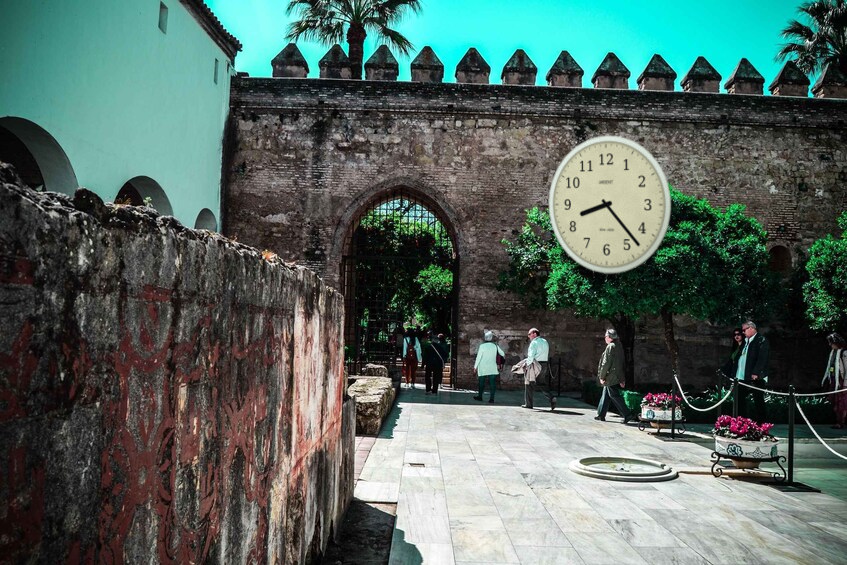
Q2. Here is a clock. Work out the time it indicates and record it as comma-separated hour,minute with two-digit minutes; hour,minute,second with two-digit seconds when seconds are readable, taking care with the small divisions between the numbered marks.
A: 8,23
